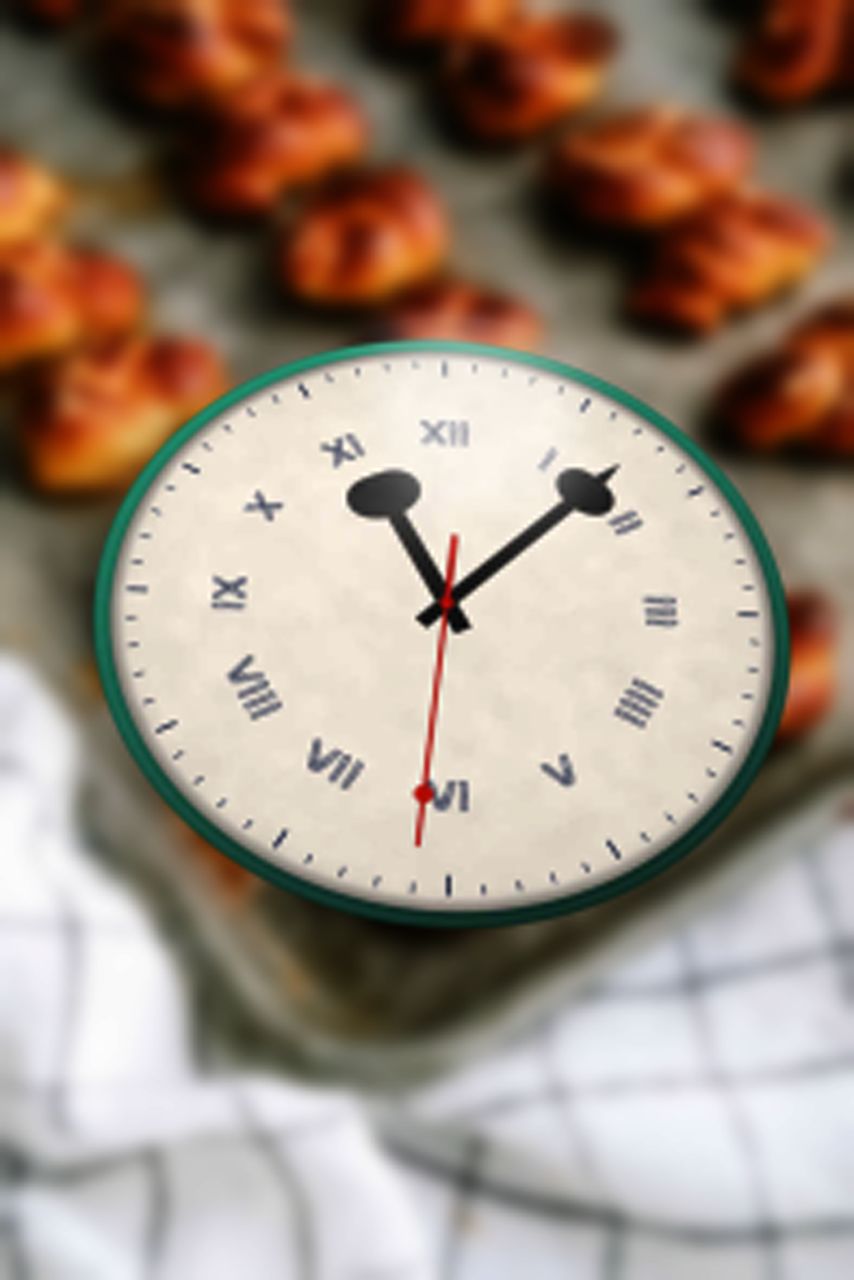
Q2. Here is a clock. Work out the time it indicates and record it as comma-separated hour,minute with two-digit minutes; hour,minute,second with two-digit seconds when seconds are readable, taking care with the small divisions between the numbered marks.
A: 11,07,31
